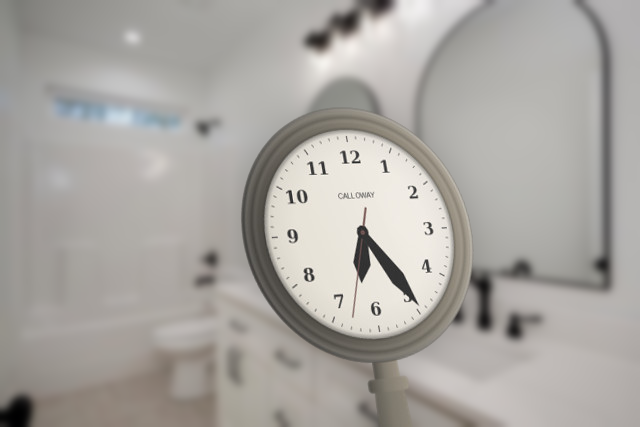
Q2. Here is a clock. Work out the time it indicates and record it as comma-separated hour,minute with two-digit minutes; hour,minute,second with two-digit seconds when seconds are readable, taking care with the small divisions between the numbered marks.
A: 6,24,33
